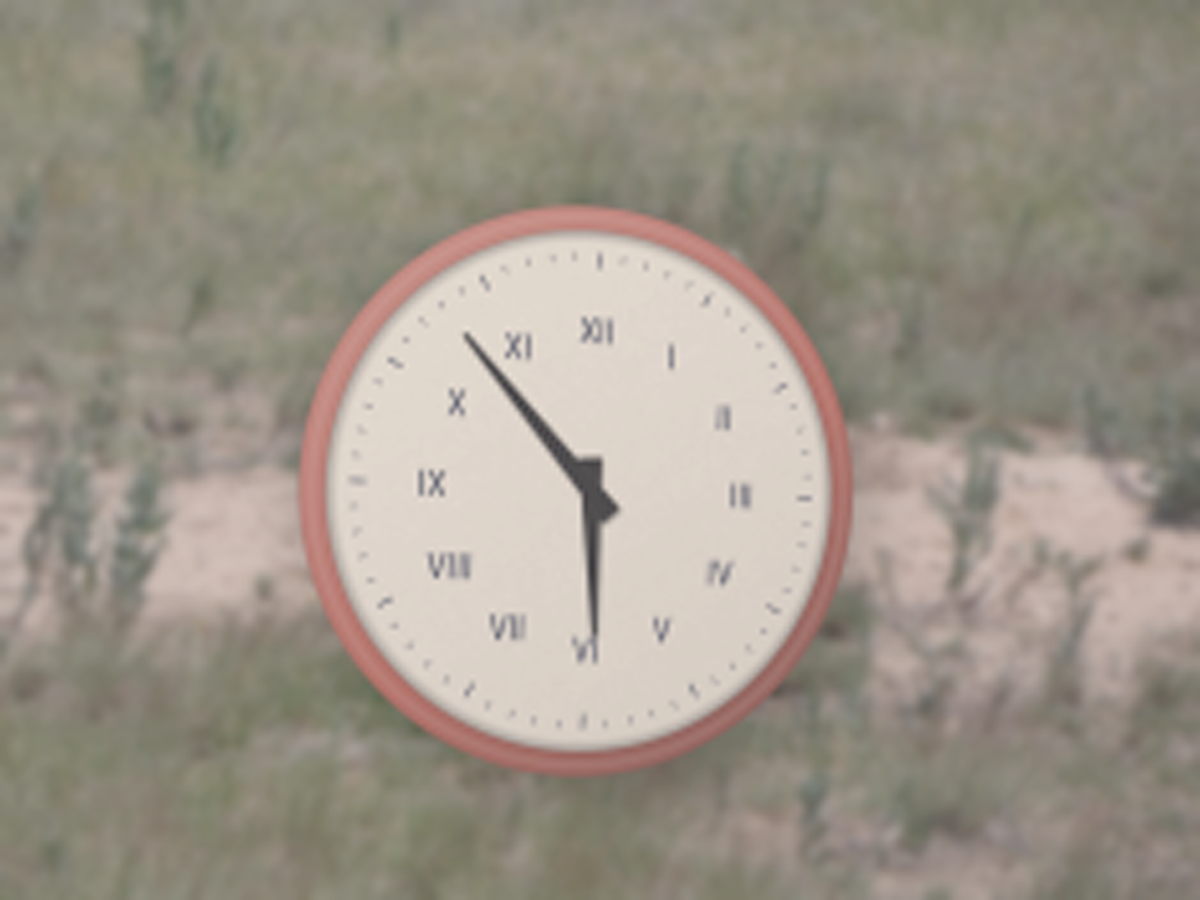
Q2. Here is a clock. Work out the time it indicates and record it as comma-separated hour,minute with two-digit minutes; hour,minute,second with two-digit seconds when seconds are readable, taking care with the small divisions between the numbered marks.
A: 5,53
